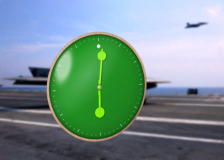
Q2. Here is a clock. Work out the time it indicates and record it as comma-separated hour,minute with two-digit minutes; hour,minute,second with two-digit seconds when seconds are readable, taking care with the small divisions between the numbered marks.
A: 6,01
